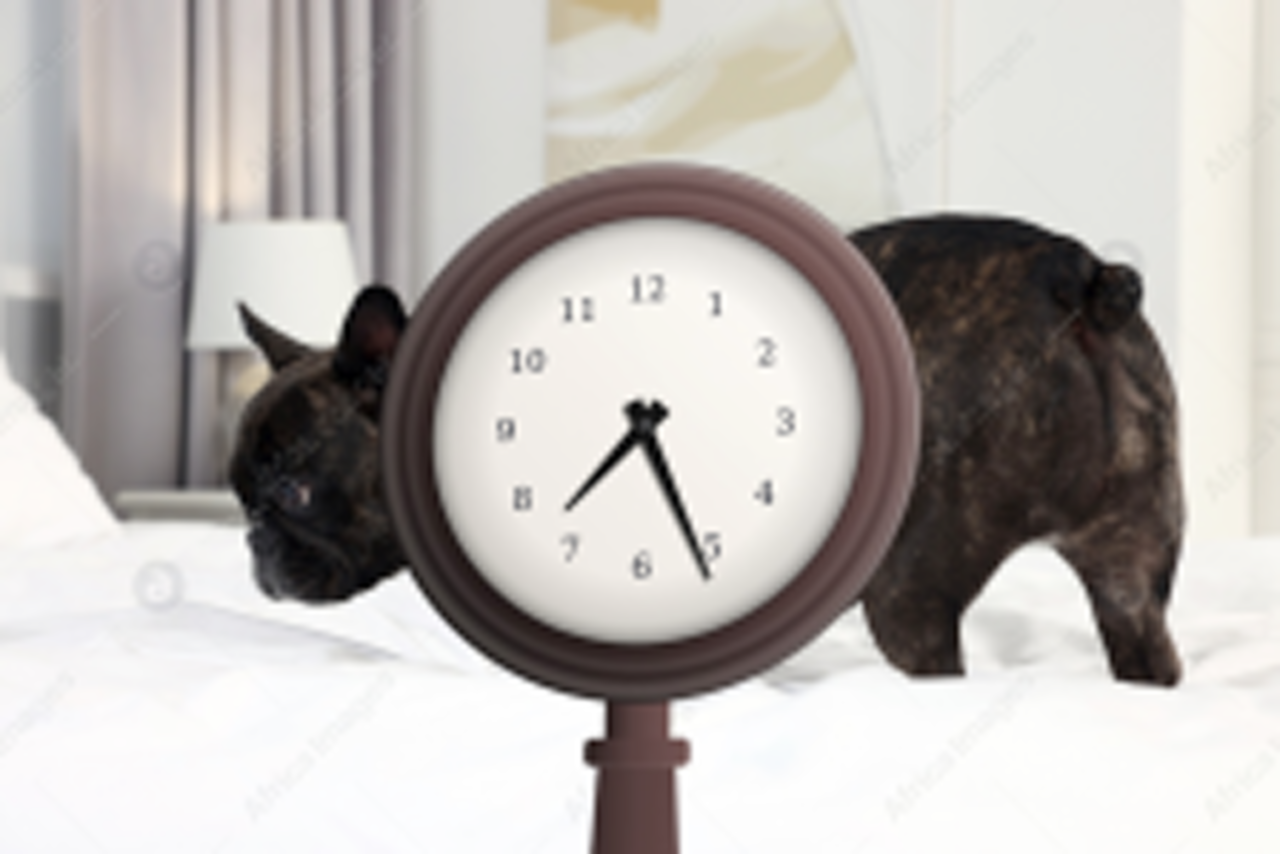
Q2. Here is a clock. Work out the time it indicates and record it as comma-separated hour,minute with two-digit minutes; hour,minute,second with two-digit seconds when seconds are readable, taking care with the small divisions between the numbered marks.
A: 7,26
